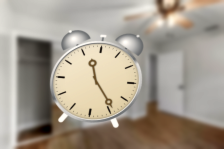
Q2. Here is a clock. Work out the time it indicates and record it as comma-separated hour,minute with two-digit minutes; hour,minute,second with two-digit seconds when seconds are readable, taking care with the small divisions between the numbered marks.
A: 11,24
